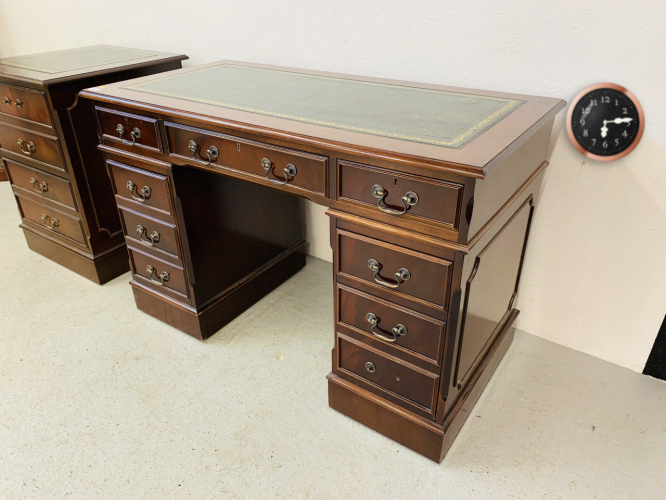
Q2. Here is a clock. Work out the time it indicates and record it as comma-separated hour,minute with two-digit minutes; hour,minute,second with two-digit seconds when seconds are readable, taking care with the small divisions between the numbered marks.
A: 6,14
